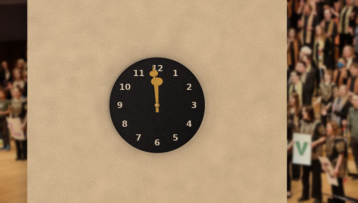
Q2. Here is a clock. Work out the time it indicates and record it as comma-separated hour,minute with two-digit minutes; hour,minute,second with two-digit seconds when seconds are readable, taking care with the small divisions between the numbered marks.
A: 11,59
